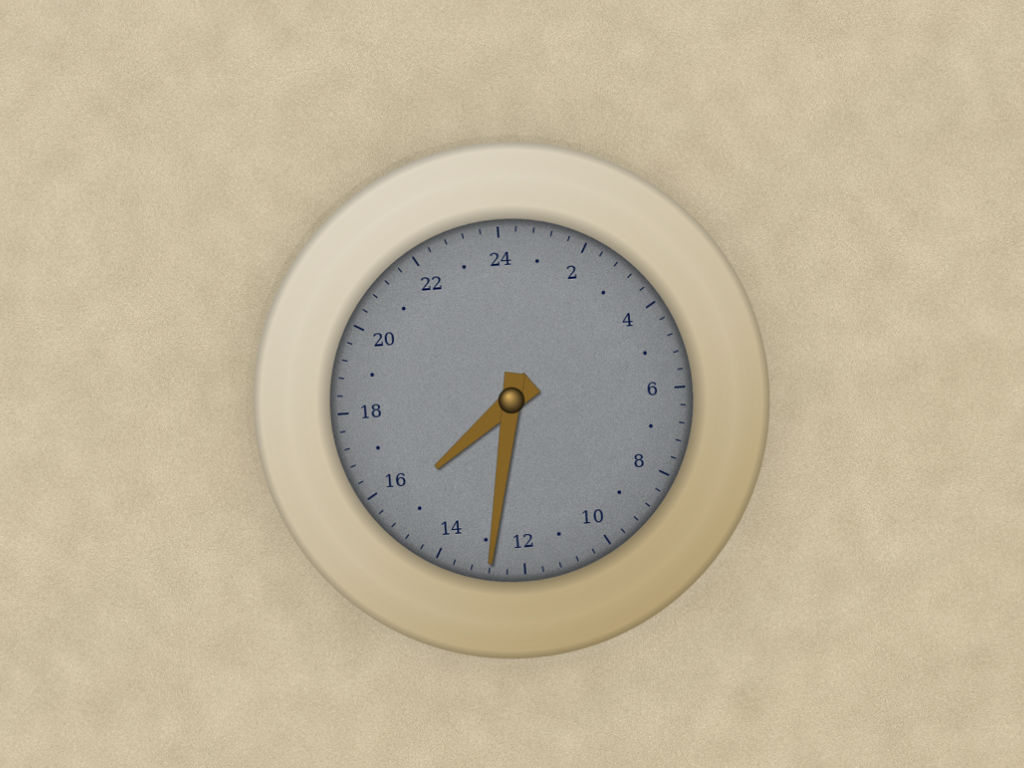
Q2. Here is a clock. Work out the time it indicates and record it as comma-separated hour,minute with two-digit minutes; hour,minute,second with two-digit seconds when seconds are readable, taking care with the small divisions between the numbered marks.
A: 15,32
